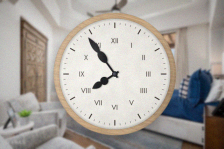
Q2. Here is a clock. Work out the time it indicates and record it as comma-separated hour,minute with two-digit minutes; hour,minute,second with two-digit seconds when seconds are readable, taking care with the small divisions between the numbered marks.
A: 7,54
